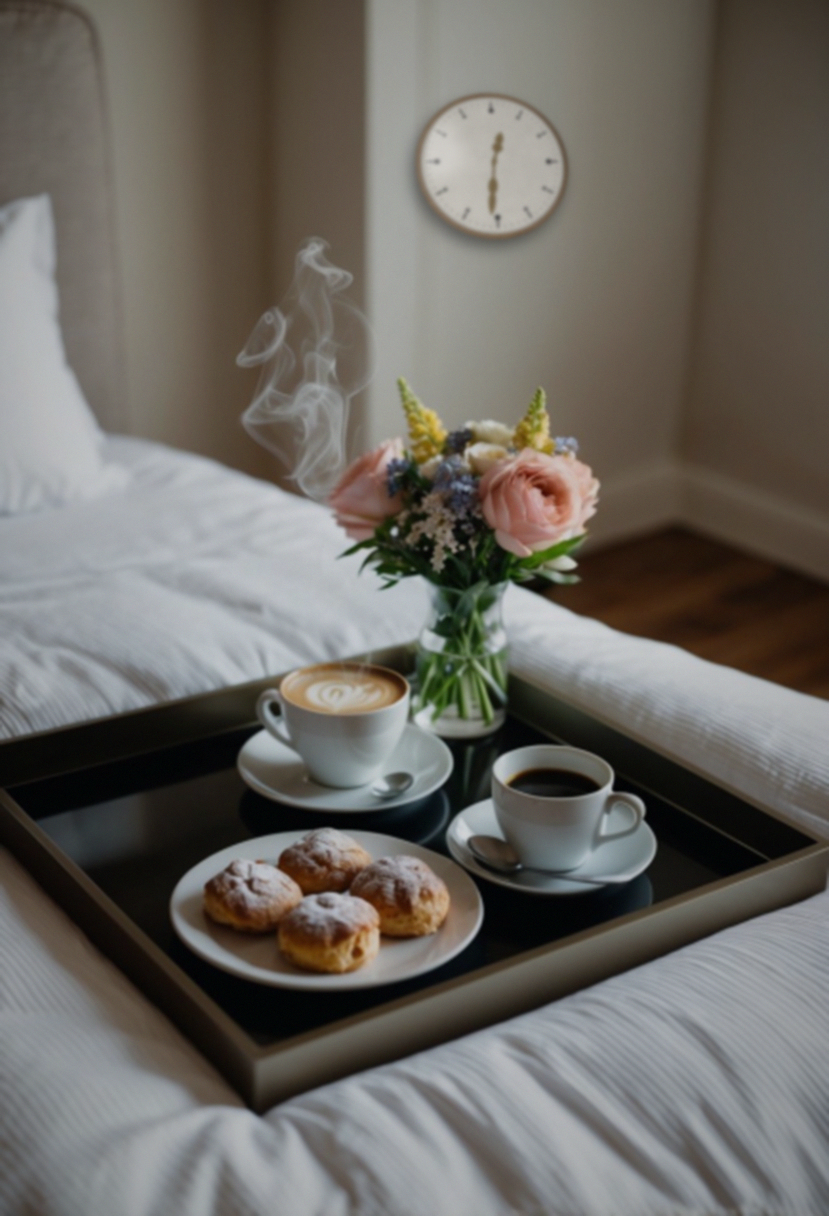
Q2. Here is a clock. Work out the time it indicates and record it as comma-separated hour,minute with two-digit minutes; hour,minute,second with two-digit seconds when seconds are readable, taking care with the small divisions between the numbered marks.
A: 12,31
